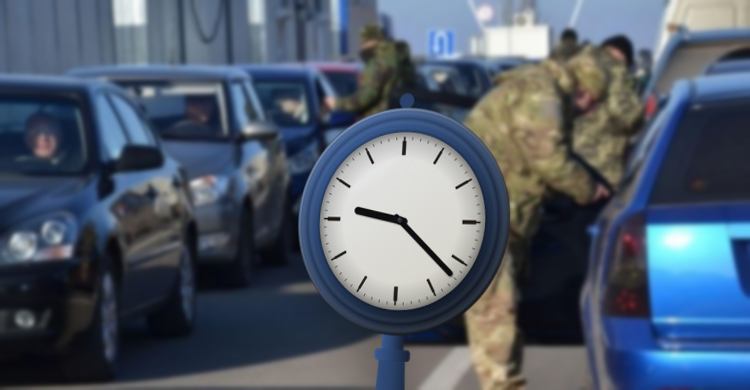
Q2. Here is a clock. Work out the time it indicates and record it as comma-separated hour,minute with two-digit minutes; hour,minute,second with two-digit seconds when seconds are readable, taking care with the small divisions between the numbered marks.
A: 9,22
